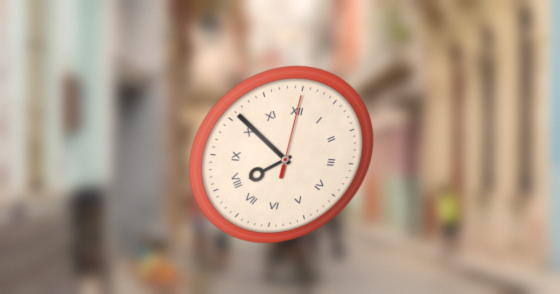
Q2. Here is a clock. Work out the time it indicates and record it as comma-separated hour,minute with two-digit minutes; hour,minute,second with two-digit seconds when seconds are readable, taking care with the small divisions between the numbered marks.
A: 7,51,00
